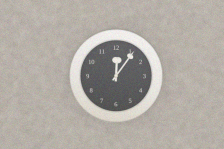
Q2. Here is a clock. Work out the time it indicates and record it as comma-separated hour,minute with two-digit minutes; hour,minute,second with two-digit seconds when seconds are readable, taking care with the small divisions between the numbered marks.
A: 12,06
